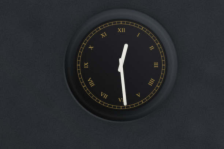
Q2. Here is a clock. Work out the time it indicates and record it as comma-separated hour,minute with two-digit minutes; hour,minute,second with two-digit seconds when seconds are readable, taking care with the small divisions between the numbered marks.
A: 12,29
